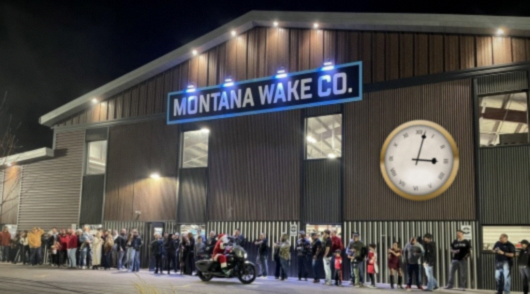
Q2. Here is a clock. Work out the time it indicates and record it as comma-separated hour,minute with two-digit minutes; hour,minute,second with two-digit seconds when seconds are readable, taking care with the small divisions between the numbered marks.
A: 3,02
